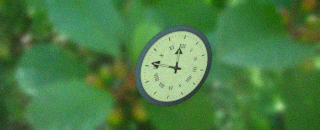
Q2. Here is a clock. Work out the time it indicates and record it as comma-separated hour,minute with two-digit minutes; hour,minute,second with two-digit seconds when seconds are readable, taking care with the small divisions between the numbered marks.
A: 11,46
